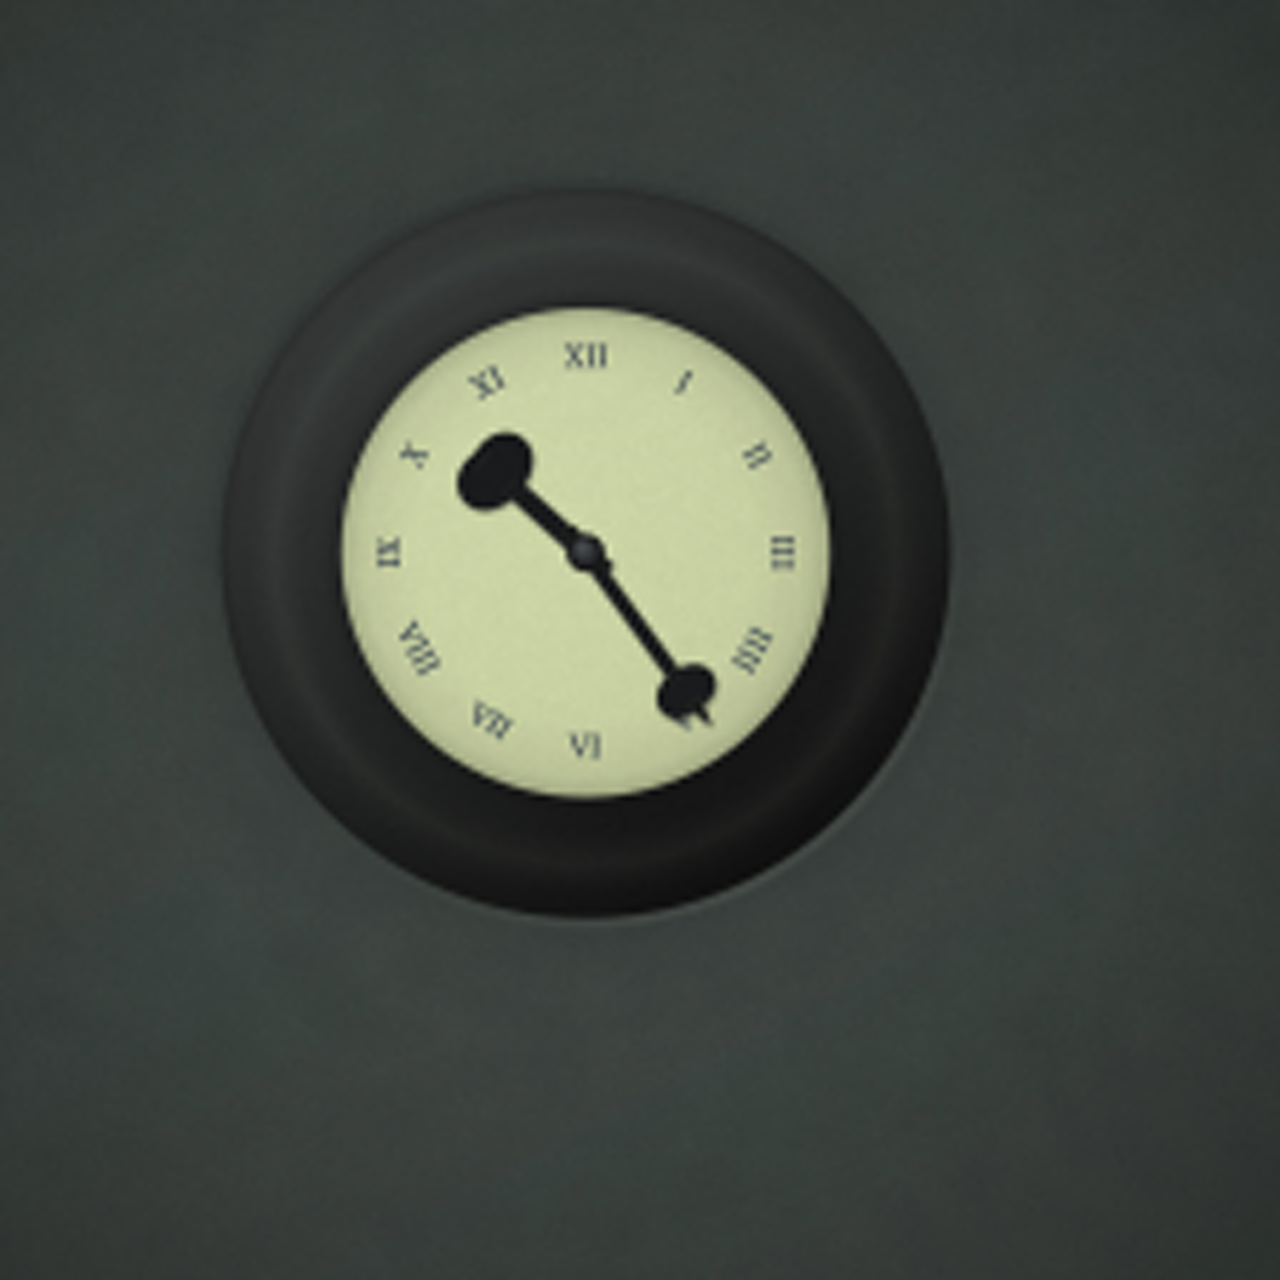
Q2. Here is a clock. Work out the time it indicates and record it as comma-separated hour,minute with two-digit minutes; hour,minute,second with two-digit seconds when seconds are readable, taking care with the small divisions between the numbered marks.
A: 10,24
